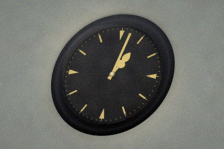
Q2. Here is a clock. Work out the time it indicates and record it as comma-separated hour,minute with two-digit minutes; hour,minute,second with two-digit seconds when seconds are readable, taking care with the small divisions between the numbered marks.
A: 1,02
